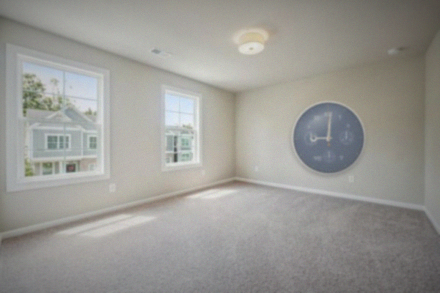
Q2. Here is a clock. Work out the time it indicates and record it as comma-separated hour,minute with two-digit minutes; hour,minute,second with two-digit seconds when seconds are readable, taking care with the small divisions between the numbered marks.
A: 9,01
